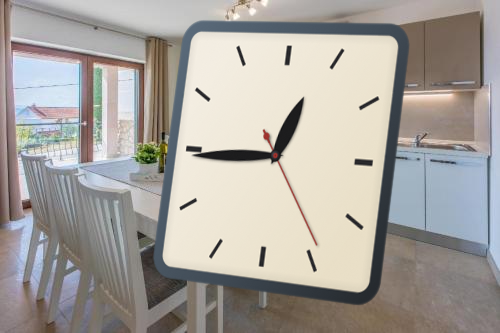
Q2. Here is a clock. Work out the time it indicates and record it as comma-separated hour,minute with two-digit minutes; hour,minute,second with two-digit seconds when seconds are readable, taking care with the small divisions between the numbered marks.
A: 12,44,24
